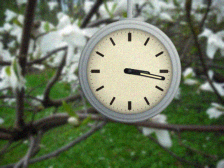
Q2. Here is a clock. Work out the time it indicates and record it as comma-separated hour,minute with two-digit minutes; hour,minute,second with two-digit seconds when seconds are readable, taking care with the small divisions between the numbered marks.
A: 3,17
